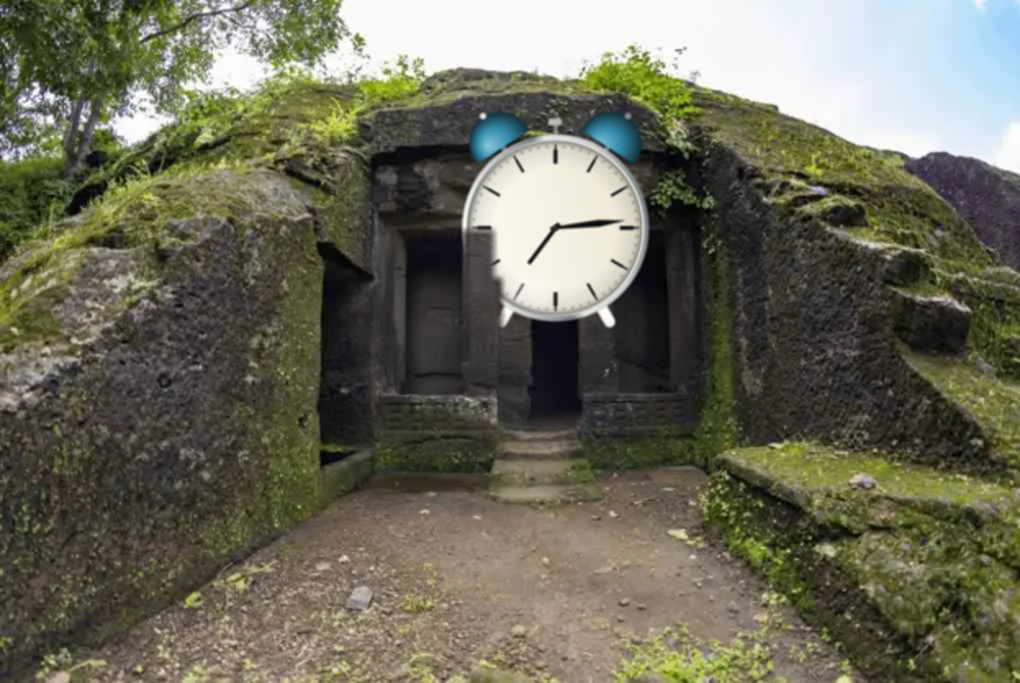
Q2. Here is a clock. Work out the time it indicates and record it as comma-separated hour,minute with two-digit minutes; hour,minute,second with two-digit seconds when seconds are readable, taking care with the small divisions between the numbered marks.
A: 7,14
